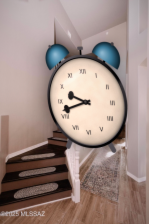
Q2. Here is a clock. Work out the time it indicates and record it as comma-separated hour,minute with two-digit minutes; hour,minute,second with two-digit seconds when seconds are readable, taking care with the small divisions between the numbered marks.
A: 9,42
